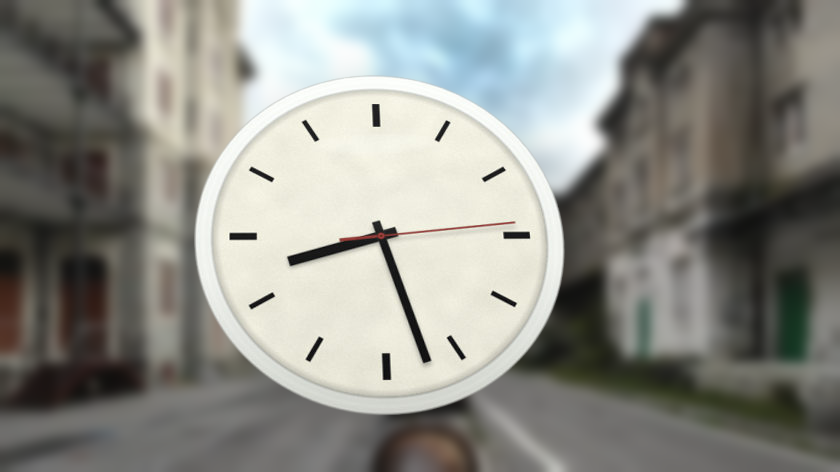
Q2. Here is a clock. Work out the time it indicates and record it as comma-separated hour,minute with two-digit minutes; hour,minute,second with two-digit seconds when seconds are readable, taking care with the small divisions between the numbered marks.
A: 8,27,14
